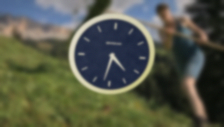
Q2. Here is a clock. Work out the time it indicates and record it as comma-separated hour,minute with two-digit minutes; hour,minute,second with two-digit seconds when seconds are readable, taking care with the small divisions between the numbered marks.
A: 4,32
